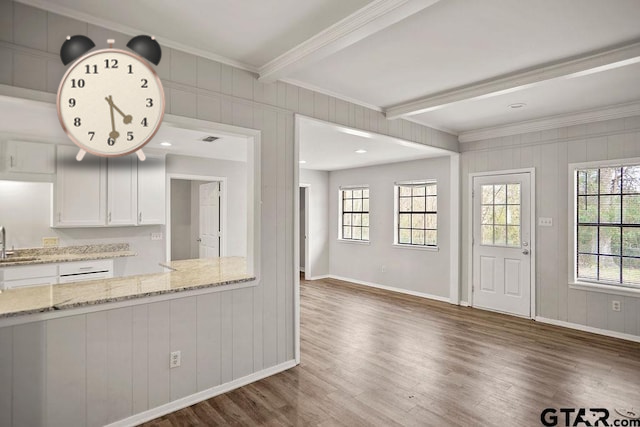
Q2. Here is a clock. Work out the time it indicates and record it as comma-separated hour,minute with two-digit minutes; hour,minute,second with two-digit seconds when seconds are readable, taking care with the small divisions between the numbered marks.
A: 4,29
